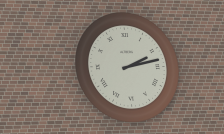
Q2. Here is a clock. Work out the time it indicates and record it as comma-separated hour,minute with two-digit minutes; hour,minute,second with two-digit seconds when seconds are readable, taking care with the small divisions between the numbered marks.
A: 2,13
